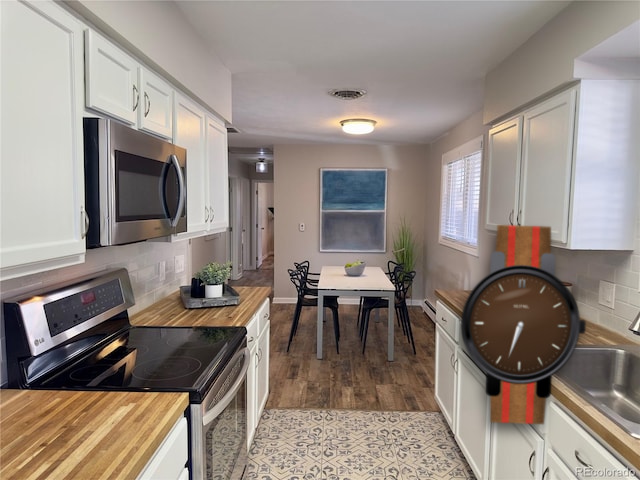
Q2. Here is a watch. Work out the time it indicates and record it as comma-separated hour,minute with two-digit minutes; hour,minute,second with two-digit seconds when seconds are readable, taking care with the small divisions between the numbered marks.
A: 6,33
